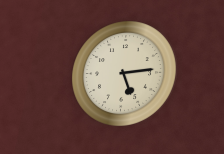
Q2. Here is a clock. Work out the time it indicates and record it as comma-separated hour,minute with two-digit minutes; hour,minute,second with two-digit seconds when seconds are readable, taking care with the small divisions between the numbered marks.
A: 5,14
